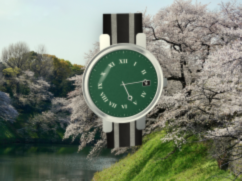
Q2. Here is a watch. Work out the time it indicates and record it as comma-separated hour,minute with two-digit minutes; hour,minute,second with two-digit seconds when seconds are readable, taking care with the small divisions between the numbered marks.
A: 5,14
